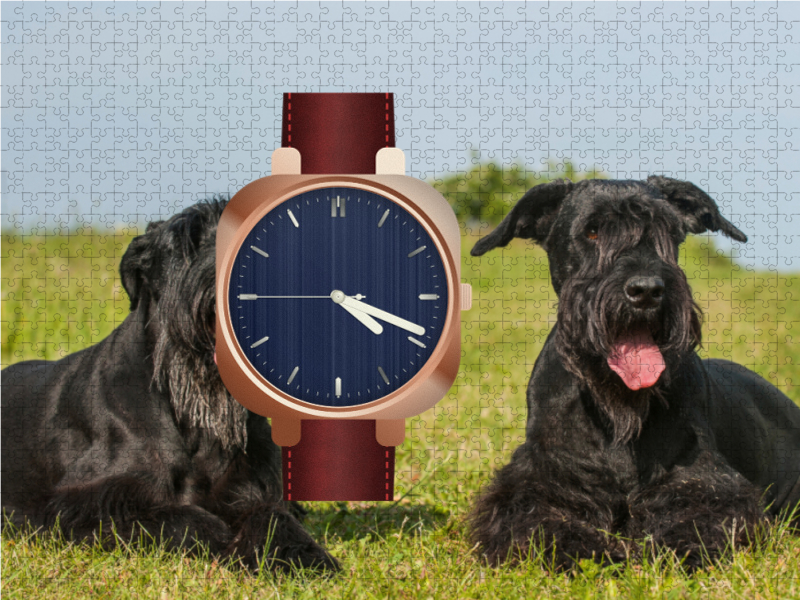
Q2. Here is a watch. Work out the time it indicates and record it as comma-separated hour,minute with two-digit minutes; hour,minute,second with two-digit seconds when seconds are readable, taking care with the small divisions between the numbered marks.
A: 4,18,45
